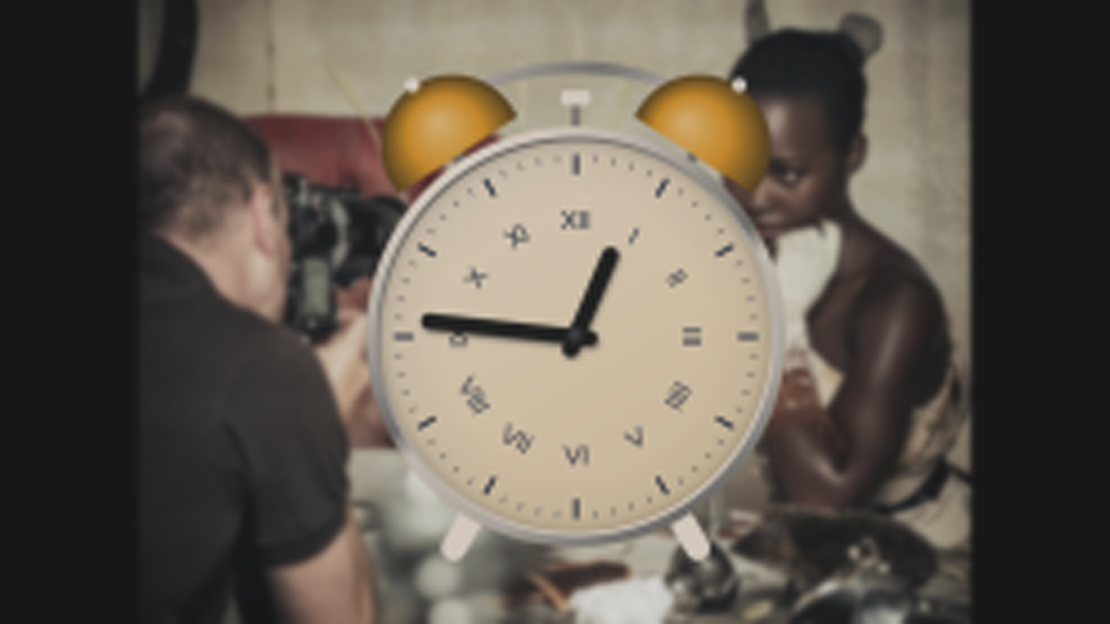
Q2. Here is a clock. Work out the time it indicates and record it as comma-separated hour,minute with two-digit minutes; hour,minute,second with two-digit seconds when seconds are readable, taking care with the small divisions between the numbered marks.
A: 12,46
